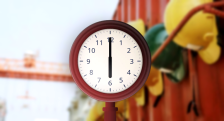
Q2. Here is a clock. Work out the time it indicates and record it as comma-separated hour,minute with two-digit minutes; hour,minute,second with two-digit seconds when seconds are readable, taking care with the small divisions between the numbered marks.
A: 6,00
